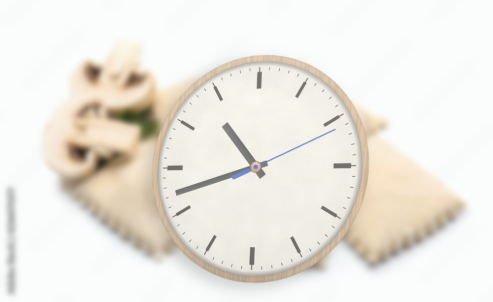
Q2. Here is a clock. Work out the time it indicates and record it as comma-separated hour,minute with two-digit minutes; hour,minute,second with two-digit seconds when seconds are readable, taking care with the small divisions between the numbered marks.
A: 10,42,11
